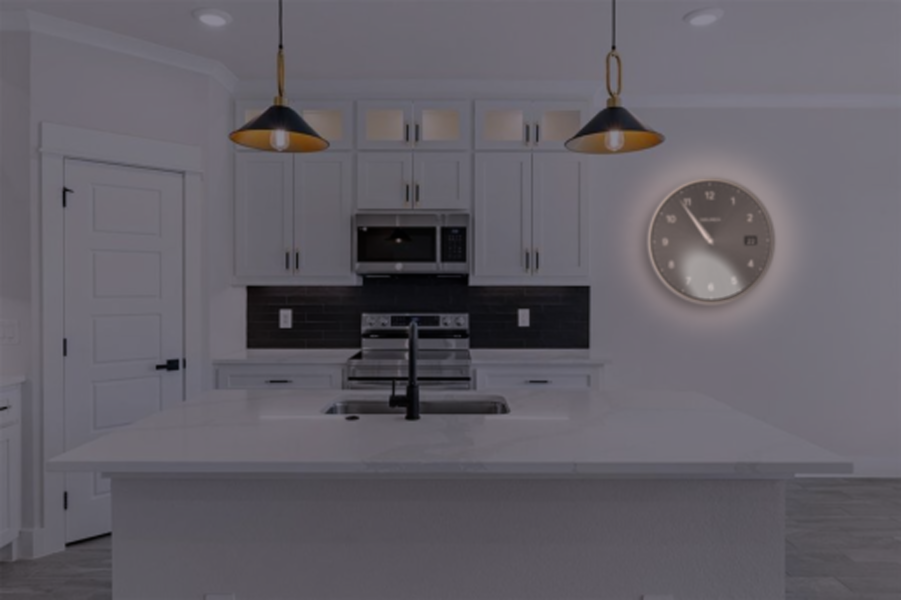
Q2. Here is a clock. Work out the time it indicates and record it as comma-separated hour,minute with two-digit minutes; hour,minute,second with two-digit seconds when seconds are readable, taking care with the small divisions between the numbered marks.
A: 10,54
